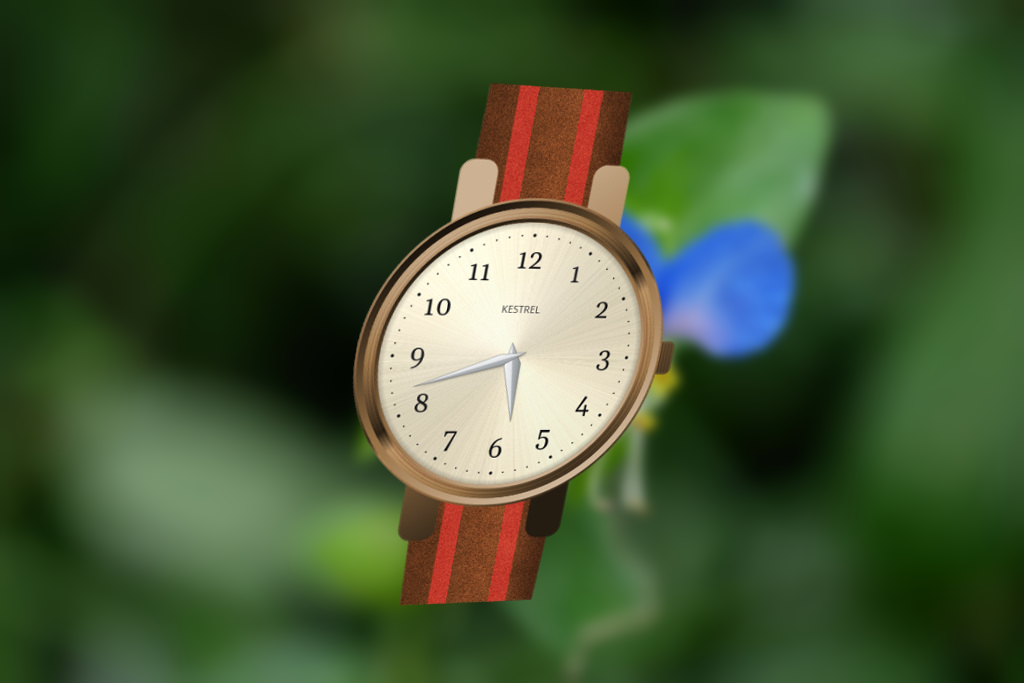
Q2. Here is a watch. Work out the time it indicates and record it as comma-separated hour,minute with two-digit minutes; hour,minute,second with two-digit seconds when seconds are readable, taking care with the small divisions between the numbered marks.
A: 5,42
